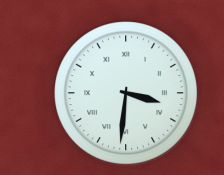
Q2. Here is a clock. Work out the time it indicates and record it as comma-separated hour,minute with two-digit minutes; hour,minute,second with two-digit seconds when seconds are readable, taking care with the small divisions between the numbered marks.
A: 3,31
